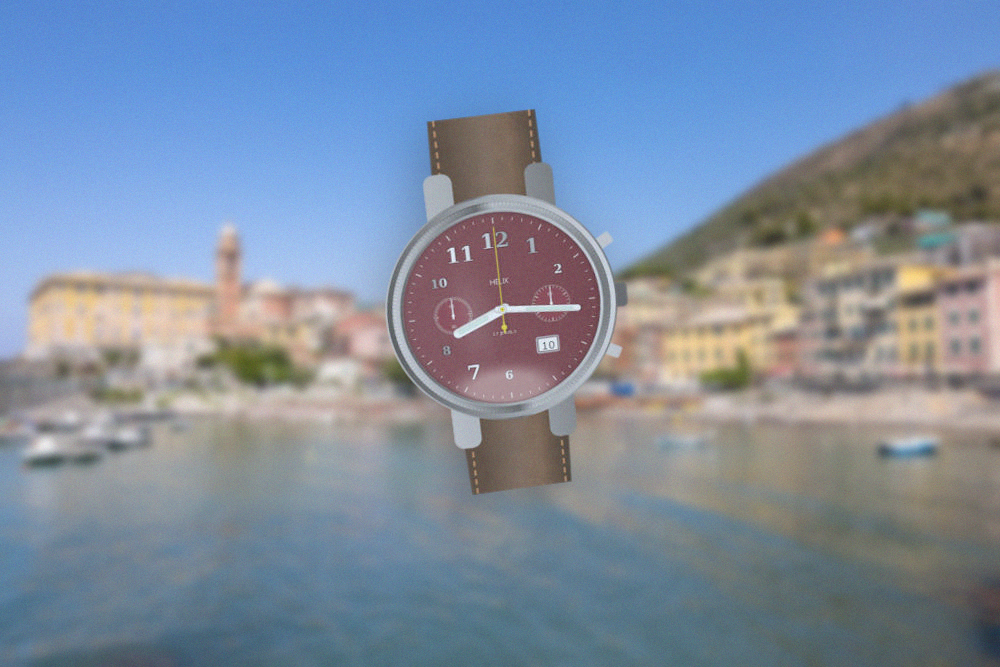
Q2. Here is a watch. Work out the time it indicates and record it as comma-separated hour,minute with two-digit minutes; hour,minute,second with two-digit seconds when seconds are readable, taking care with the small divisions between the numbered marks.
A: 8,16
